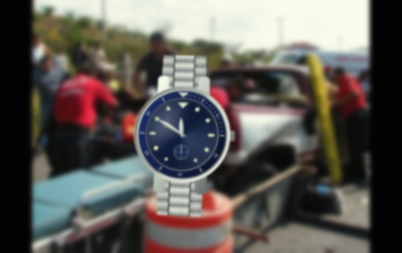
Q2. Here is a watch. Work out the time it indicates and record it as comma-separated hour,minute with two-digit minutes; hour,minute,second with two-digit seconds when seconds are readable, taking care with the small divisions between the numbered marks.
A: 11,50
